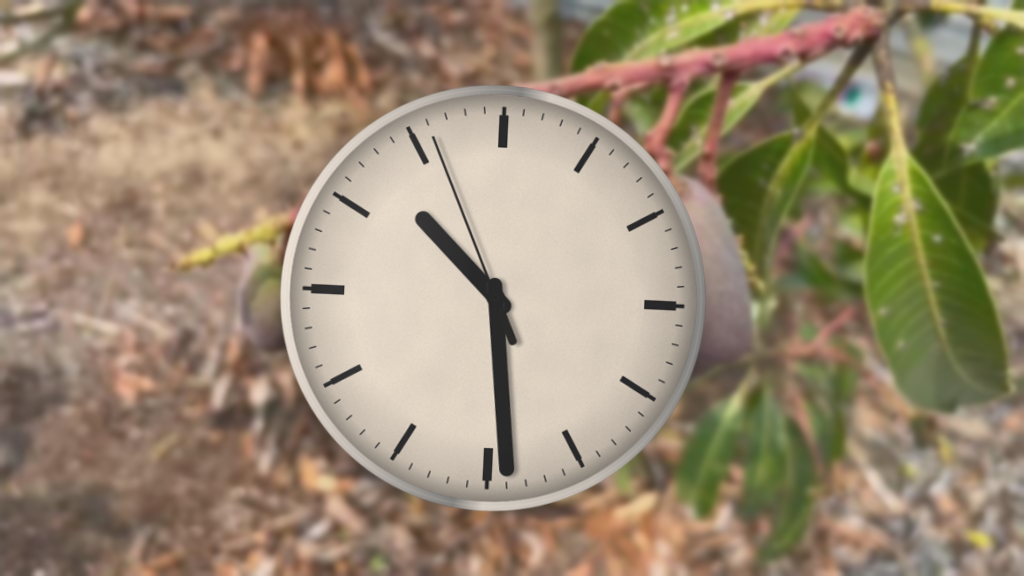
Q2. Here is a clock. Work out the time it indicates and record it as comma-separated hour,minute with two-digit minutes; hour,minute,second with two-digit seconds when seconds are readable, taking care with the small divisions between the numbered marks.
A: 10,28,56
